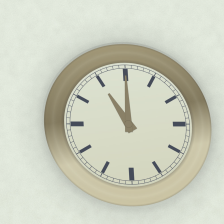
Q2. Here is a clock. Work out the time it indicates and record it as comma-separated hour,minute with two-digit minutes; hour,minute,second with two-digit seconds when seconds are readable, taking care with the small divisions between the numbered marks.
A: 11,00
